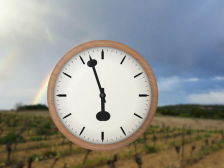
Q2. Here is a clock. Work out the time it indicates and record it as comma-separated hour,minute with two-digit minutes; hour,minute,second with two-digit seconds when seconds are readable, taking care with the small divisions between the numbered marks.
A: 5,57
